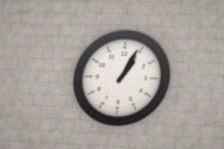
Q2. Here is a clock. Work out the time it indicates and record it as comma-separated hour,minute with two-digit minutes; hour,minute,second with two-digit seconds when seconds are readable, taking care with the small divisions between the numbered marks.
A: 1,04
